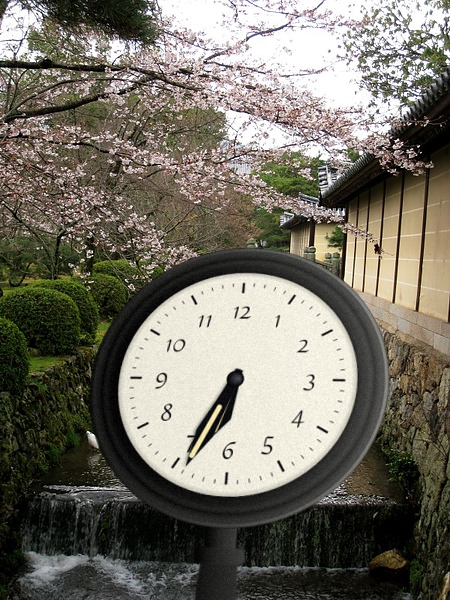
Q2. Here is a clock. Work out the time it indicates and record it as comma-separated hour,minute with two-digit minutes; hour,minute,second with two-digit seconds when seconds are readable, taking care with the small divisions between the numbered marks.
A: 6,34
